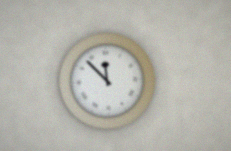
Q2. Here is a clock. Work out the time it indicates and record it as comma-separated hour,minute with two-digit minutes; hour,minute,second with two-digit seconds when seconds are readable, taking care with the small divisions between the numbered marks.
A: 11,53
